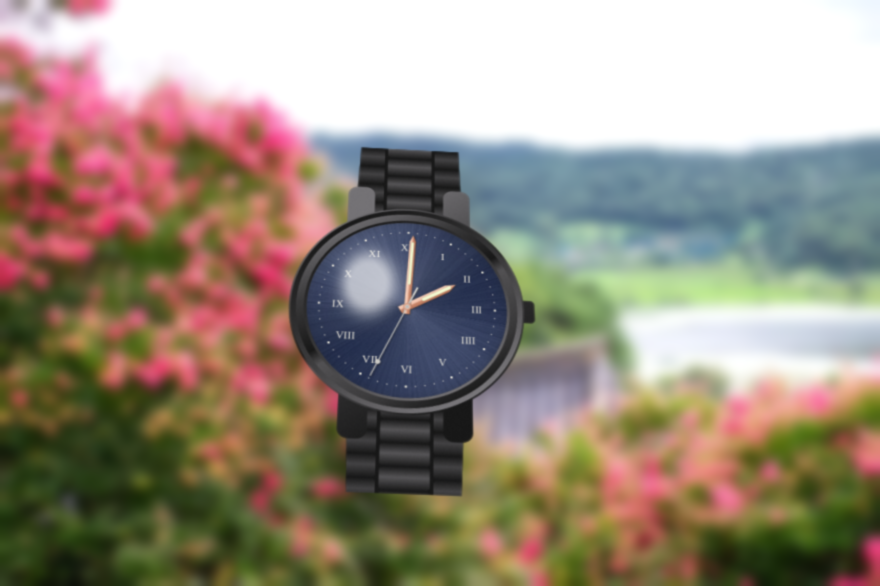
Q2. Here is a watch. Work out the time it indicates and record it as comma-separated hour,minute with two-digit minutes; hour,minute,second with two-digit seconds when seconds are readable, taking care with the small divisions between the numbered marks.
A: 2,00,34
